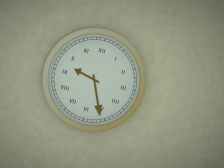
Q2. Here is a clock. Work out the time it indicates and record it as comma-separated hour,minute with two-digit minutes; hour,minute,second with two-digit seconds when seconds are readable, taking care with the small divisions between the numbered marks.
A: 9,26
